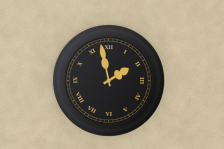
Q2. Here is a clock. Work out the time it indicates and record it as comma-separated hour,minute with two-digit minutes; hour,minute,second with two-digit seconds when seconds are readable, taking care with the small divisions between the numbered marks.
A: 1,58
